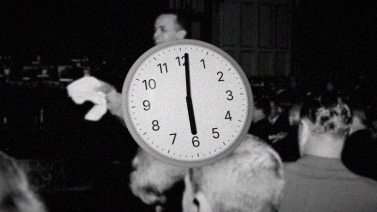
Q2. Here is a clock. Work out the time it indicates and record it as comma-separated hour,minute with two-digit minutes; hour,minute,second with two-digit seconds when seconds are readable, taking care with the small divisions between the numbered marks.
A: 6,01
